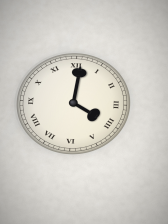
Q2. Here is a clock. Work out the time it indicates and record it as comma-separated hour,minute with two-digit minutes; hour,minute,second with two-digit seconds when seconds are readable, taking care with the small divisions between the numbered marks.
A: 4,01
